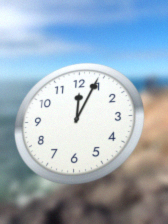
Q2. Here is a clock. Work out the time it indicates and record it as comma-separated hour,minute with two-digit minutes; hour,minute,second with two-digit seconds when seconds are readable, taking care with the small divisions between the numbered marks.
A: 12,04
